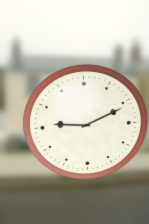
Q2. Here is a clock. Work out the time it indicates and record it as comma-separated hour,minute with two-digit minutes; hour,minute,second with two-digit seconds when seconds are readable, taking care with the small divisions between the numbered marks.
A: 9,11
